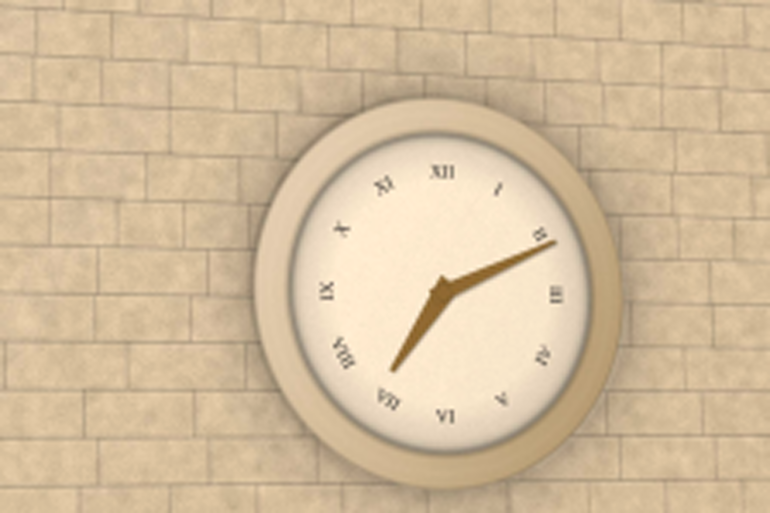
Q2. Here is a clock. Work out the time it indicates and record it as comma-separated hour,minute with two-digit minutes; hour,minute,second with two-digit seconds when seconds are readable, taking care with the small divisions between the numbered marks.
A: 7,11
